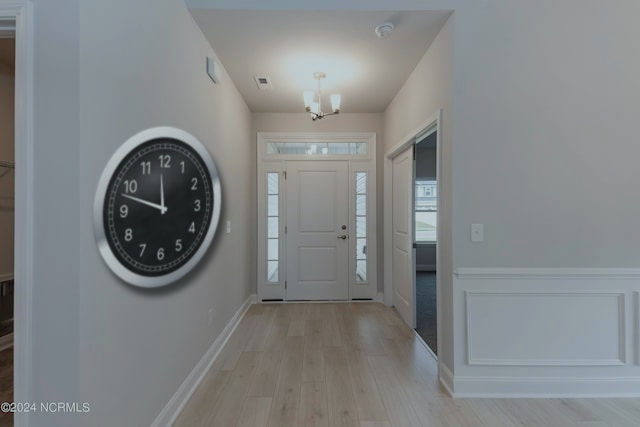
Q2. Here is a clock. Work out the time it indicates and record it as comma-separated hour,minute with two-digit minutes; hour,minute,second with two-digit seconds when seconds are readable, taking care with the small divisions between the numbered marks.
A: 11,48
